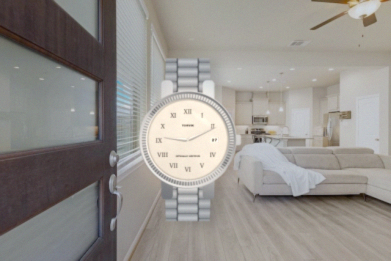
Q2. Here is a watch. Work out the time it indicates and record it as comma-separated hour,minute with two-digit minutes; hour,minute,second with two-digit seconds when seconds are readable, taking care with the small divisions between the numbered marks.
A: 9,11
